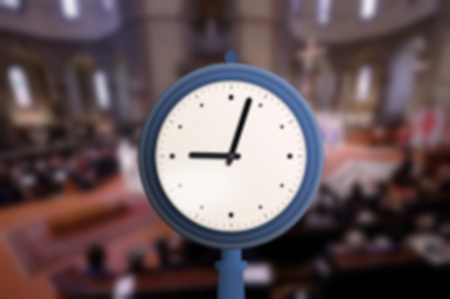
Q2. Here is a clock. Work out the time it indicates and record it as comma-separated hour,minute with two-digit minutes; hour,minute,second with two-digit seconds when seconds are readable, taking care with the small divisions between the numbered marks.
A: 9,03
